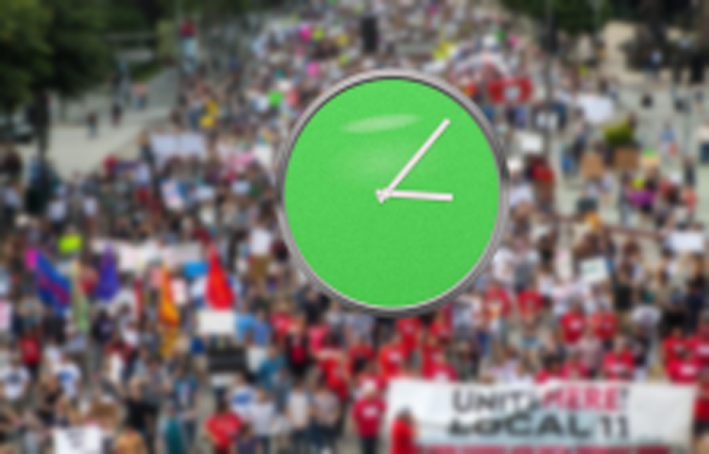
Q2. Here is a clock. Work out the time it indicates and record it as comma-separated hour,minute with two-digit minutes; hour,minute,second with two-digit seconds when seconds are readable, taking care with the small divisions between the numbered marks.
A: 3,07
